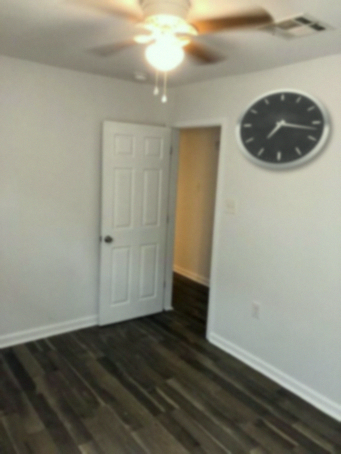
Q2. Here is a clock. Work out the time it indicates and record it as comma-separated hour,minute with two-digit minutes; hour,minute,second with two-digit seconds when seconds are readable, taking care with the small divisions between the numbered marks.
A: 7,17
